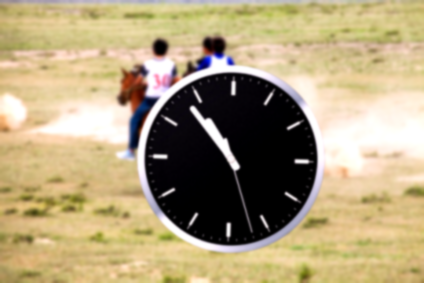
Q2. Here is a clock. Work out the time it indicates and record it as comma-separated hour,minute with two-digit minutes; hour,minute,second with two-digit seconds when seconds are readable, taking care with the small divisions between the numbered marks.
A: 10,53,27
